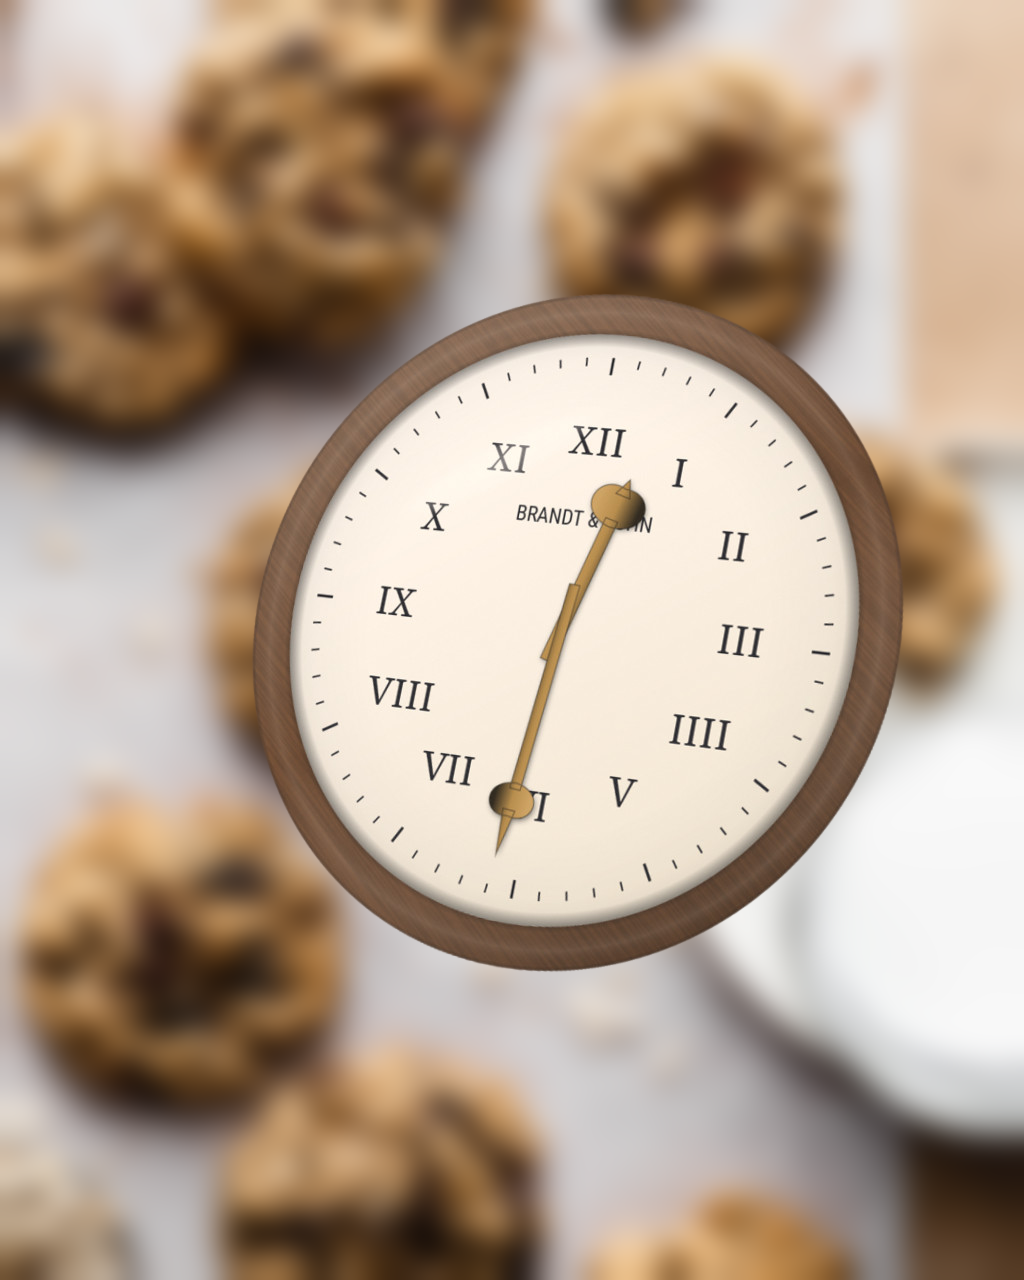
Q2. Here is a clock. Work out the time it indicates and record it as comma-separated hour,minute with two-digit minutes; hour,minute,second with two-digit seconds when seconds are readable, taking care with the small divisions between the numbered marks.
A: 12,31
